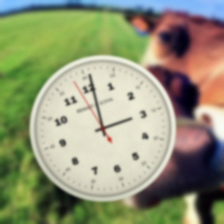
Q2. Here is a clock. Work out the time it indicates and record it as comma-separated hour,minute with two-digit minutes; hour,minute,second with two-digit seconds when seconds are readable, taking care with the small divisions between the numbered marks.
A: 3,00,58
